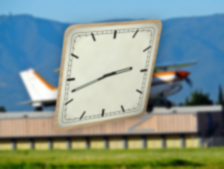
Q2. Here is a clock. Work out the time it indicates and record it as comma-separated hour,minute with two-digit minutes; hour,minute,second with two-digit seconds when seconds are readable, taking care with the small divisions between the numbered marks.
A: 2,42
